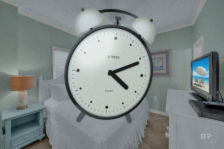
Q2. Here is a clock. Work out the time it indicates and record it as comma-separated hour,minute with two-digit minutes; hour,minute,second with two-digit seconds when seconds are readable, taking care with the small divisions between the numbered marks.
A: 4,11
